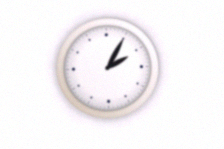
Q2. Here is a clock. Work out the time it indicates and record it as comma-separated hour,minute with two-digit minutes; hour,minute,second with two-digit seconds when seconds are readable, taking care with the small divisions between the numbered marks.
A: 2,05
